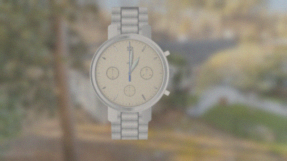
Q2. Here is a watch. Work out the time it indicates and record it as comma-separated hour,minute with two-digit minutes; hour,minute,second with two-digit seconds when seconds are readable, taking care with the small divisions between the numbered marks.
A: 1,01
